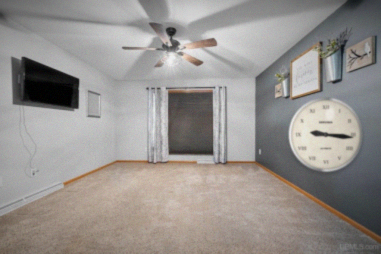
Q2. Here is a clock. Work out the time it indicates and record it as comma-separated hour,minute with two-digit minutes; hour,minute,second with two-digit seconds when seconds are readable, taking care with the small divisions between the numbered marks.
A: 9,16
